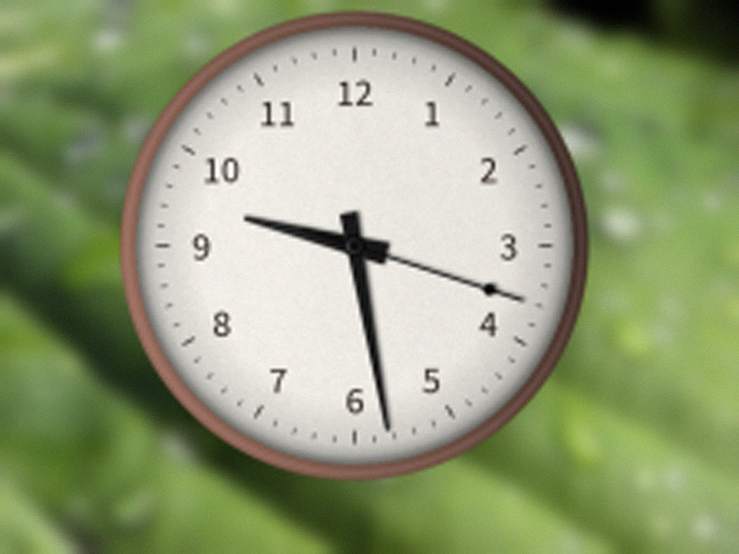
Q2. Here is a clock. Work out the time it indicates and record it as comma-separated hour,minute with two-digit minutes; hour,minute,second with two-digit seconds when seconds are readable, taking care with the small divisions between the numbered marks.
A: 9,28,18
